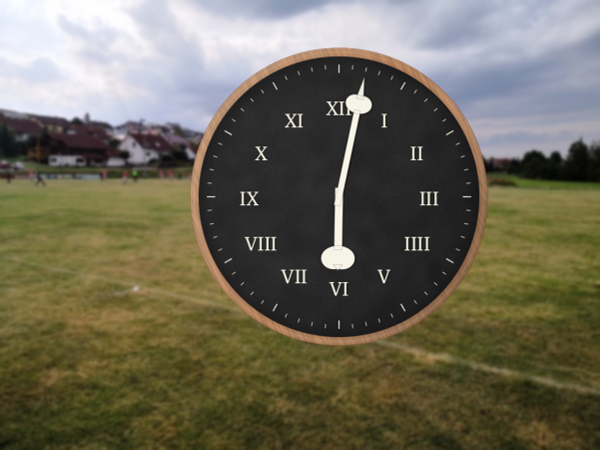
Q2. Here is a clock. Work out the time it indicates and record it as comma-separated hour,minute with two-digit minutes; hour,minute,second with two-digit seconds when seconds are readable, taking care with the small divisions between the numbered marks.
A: 6,02
